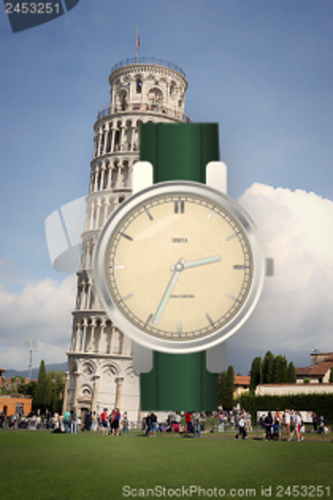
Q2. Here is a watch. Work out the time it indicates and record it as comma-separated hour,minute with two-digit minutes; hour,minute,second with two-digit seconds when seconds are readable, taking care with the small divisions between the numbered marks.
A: 2,34
